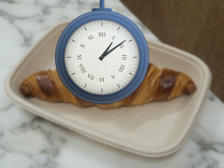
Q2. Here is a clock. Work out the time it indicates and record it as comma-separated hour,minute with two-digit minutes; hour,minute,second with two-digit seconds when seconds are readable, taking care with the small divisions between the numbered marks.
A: 1,09
